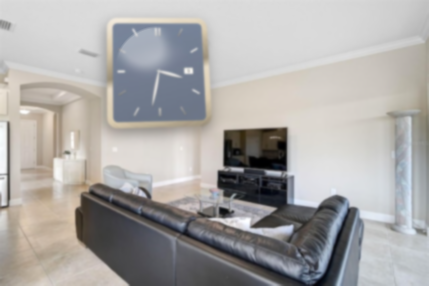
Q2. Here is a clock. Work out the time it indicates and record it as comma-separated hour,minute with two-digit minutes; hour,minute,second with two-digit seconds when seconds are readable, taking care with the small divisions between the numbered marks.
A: 3,32
